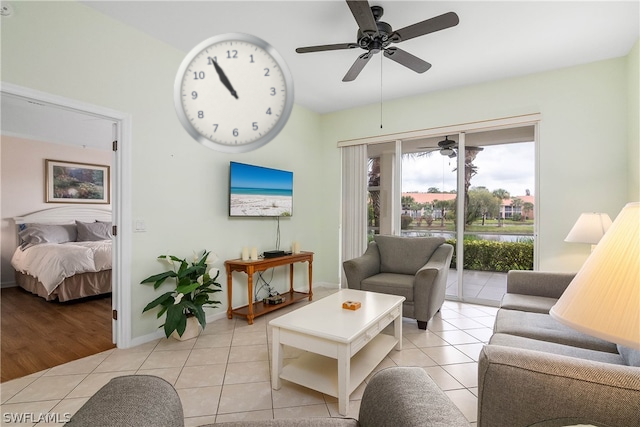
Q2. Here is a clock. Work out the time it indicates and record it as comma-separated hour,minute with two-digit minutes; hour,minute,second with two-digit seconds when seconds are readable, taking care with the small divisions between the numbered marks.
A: 10,55
